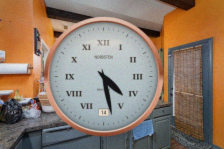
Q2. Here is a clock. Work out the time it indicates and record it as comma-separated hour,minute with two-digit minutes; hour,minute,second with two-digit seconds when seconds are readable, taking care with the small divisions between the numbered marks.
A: 4,28
